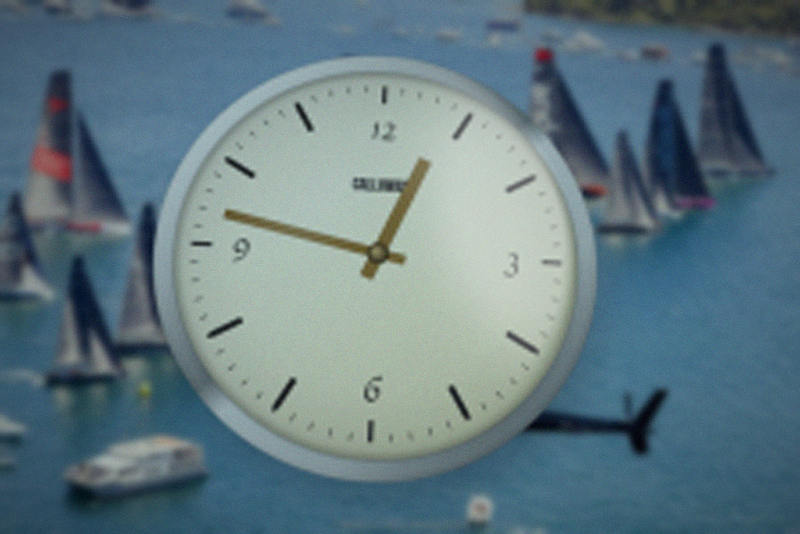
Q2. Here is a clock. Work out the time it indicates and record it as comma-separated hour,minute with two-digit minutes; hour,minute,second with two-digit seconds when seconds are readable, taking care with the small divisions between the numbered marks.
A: 12,47
